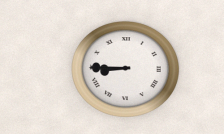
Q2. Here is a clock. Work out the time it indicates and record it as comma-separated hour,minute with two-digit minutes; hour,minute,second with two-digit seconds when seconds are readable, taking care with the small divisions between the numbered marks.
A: 8,45
